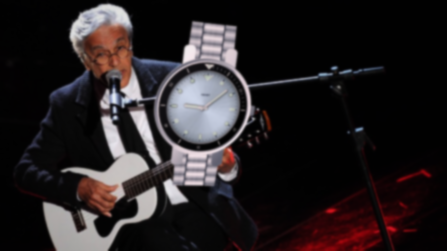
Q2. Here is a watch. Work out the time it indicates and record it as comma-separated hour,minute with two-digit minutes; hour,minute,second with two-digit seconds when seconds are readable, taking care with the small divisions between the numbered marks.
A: 9,08
